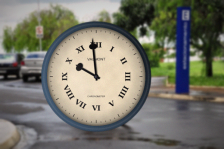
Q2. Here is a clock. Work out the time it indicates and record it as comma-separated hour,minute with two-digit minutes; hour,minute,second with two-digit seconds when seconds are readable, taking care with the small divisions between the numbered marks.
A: 9,59
